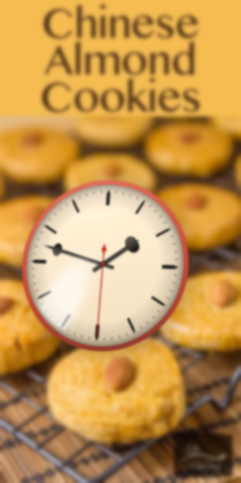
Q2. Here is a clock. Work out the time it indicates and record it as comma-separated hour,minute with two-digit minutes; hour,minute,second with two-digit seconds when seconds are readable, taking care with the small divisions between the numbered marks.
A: 1,47,30
